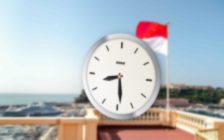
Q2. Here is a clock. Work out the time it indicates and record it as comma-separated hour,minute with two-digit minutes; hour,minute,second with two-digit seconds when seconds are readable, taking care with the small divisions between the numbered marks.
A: 8,29
